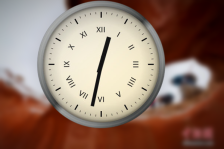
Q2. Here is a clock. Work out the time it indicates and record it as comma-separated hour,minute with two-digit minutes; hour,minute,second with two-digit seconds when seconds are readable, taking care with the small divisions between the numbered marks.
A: 12,32
